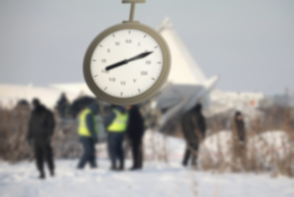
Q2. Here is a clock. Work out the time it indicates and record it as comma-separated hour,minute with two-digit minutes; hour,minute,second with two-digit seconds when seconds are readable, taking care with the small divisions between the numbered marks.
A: 8,11
